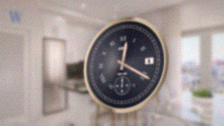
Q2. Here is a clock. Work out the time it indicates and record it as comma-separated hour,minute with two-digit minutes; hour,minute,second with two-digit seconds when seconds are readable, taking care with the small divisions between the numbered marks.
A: 12,20
